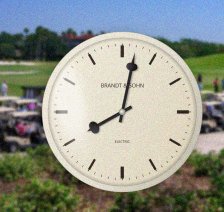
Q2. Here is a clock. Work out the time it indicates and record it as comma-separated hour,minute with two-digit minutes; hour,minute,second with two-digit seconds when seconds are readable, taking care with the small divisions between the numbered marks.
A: 8,02
